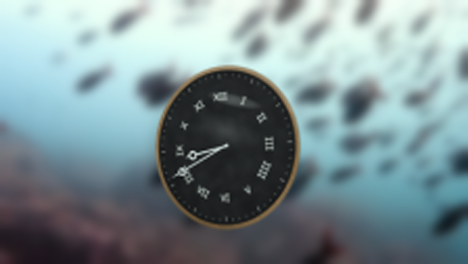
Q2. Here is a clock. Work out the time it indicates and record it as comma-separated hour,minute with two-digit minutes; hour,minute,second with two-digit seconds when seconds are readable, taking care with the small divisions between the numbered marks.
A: 8,41
